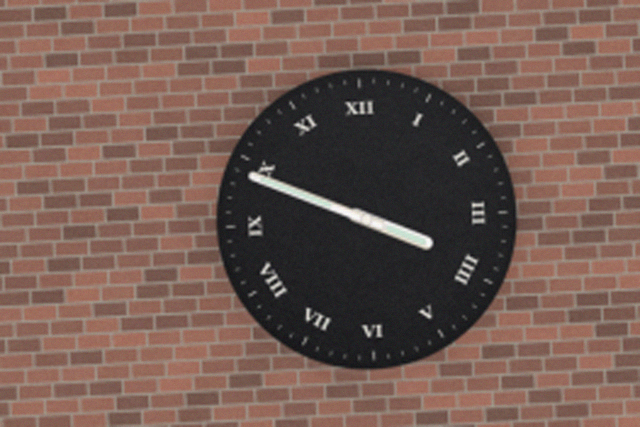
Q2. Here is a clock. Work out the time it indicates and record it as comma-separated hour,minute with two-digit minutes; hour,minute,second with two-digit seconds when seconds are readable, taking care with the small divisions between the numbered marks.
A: 3,49
